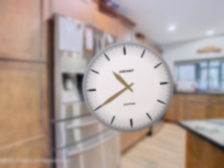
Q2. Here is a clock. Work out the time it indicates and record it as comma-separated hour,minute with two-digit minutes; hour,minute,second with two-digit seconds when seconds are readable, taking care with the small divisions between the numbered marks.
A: 10,40
